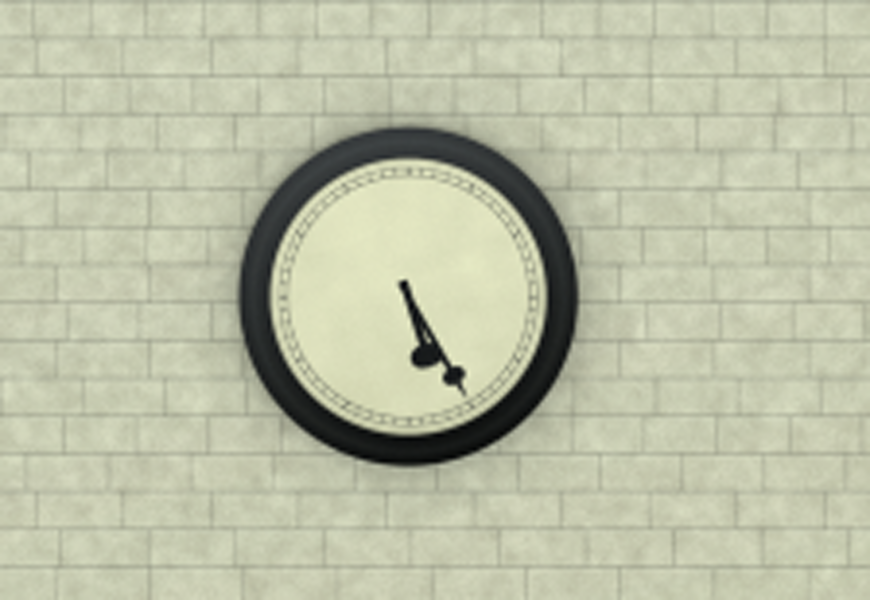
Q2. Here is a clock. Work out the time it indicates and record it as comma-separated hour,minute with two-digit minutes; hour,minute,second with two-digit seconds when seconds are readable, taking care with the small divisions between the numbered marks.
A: 5,25
